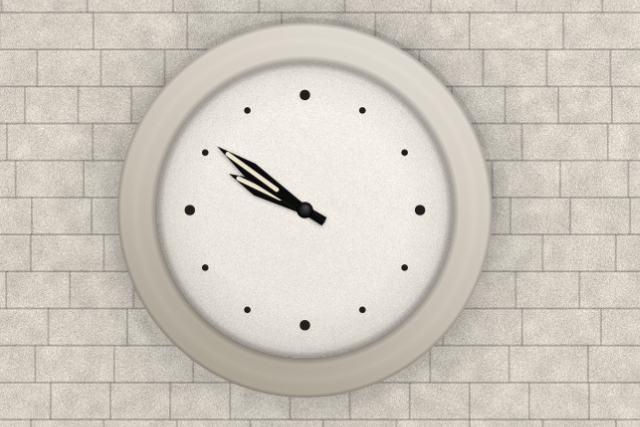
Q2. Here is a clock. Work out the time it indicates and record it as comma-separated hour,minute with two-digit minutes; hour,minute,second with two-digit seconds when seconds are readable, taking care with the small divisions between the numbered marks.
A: 9,51
